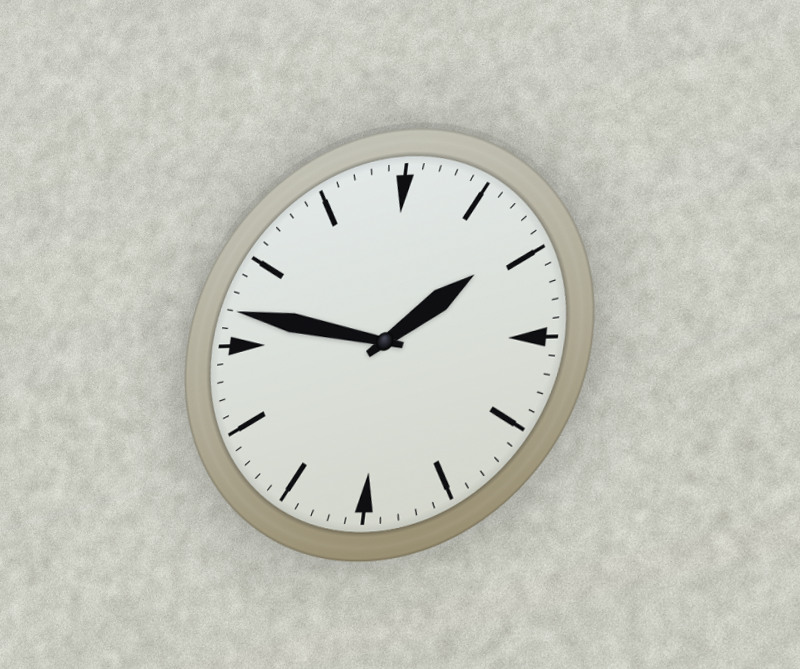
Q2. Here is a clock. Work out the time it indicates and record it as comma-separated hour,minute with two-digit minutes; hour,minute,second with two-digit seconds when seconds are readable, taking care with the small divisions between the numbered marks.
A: 1,47
